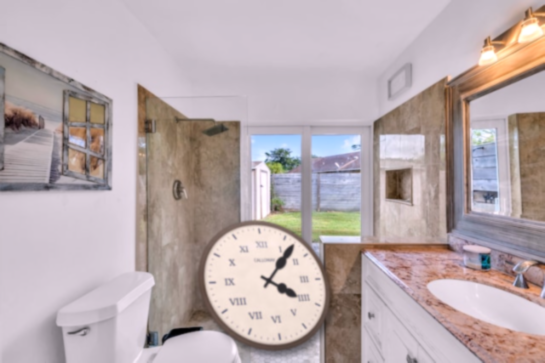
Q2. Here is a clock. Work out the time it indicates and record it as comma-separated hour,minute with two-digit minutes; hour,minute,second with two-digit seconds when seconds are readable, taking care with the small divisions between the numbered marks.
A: 4,07
